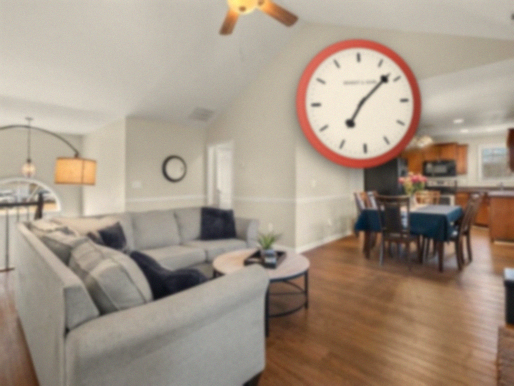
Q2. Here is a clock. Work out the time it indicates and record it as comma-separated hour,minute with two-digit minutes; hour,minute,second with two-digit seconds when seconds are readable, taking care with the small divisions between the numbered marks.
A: 7,08
